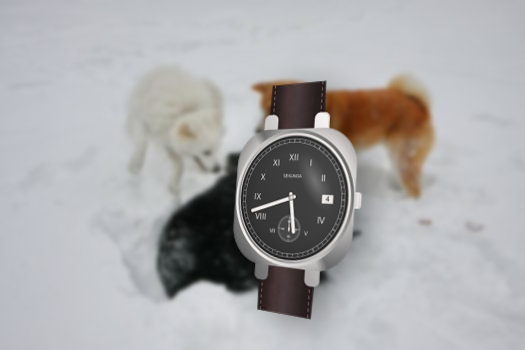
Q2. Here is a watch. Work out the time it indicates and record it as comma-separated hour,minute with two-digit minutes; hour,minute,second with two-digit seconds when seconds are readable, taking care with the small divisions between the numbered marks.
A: 5,42
